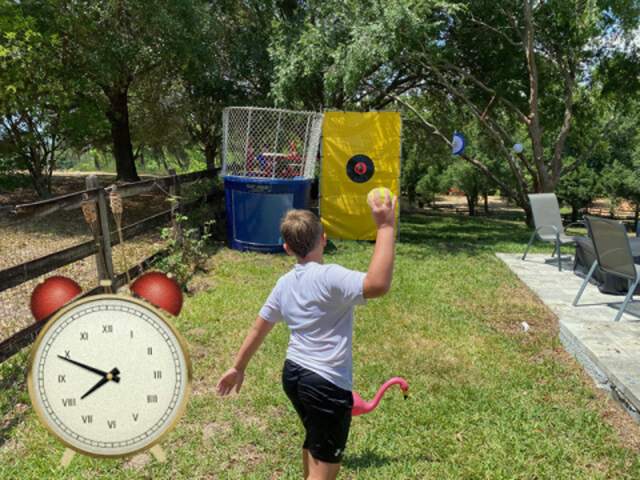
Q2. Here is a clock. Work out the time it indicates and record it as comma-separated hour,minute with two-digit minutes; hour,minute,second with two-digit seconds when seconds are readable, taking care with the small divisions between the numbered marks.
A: 7,49
